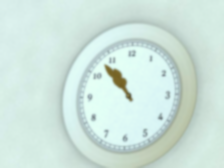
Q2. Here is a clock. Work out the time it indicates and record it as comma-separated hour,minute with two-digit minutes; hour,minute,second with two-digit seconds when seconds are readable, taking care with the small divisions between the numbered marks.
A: 10,53
